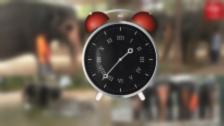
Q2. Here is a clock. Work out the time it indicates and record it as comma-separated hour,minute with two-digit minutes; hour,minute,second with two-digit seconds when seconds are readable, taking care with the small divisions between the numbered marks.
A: 1,37
